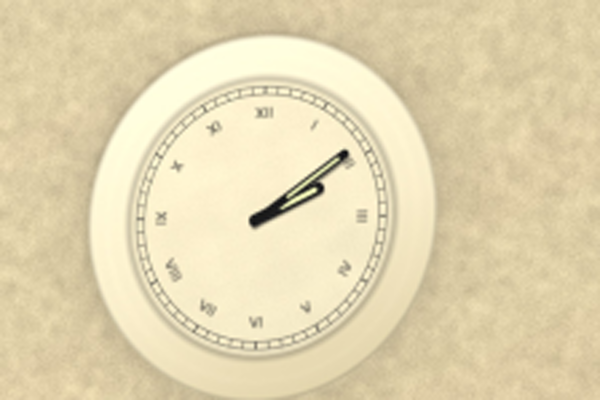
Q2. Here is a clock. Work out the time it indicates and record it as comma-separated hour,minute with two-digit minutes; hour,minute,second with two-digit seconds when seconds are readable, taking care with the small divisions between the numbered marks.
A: 2,09
